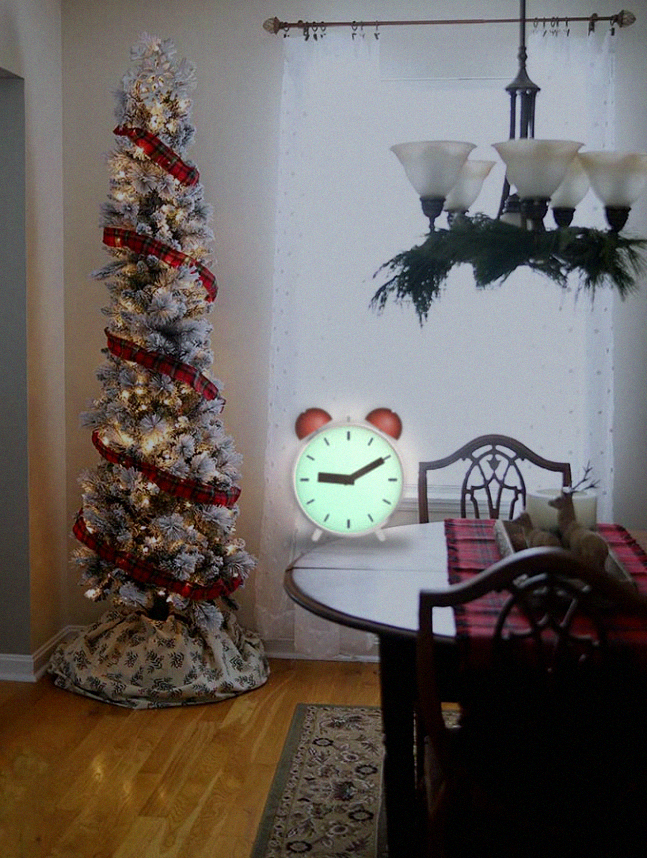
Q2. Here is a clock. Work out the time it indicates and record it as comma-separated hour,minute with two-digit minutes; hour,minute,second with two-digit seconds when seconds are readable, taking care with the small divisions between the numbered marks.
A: 9,10
